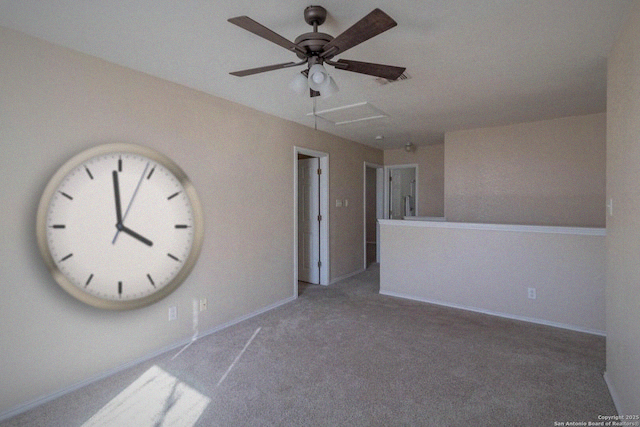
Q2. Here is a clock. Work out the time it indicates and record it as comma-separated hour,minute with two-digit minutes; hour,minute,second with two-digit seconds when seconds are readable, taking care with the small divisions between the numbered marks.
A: 3,59,04
